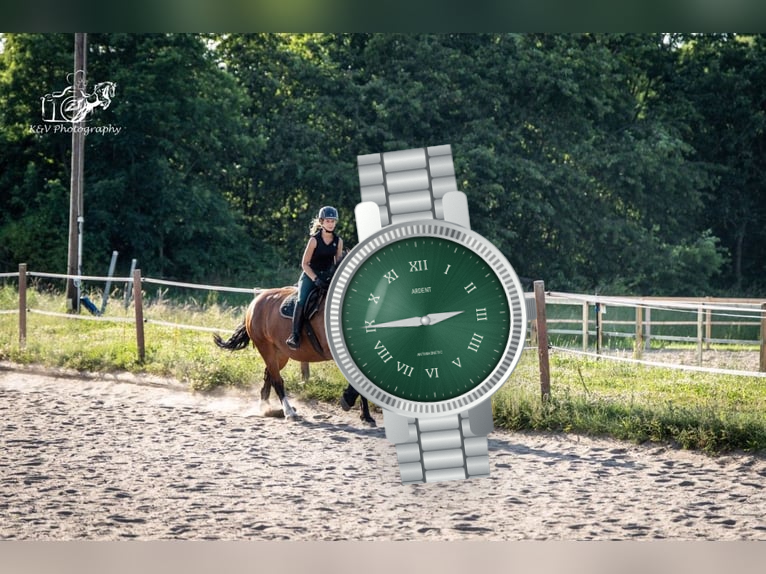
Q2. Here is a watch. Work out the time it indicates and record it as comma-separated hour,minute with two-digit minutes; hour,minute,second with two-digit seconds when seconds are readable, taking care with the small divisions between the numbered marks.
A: 2,45
